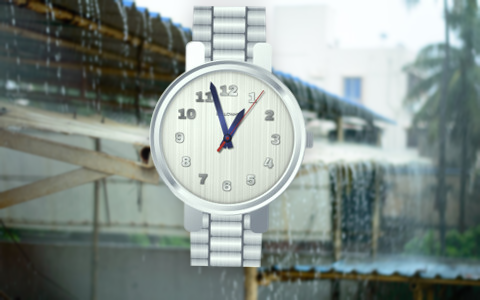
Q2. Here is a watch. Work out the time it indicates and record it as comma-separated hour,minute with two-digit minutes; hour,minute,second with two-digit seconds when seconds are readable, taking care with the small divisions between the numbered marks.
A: 12,57,06
